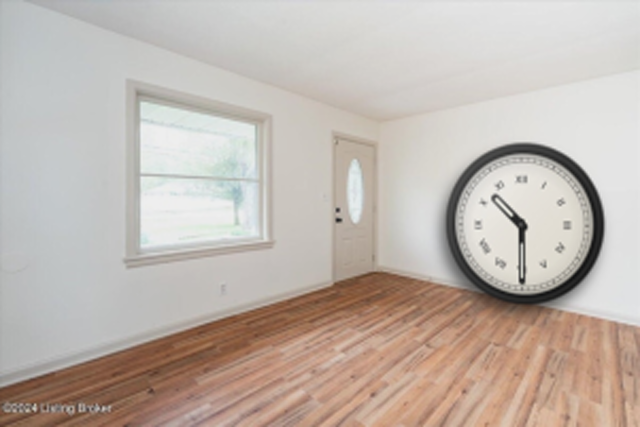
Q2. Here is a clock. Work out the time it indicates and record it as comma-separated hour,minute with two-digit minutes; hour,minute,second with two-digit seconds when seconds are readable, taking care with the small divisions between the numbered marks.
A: 10,30
